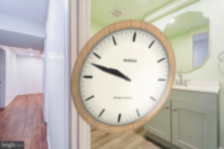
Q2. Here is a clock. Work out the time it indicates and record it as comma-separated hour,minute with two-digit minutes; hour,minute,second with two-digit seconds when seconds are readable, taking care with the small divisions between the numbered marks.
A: 9,48
